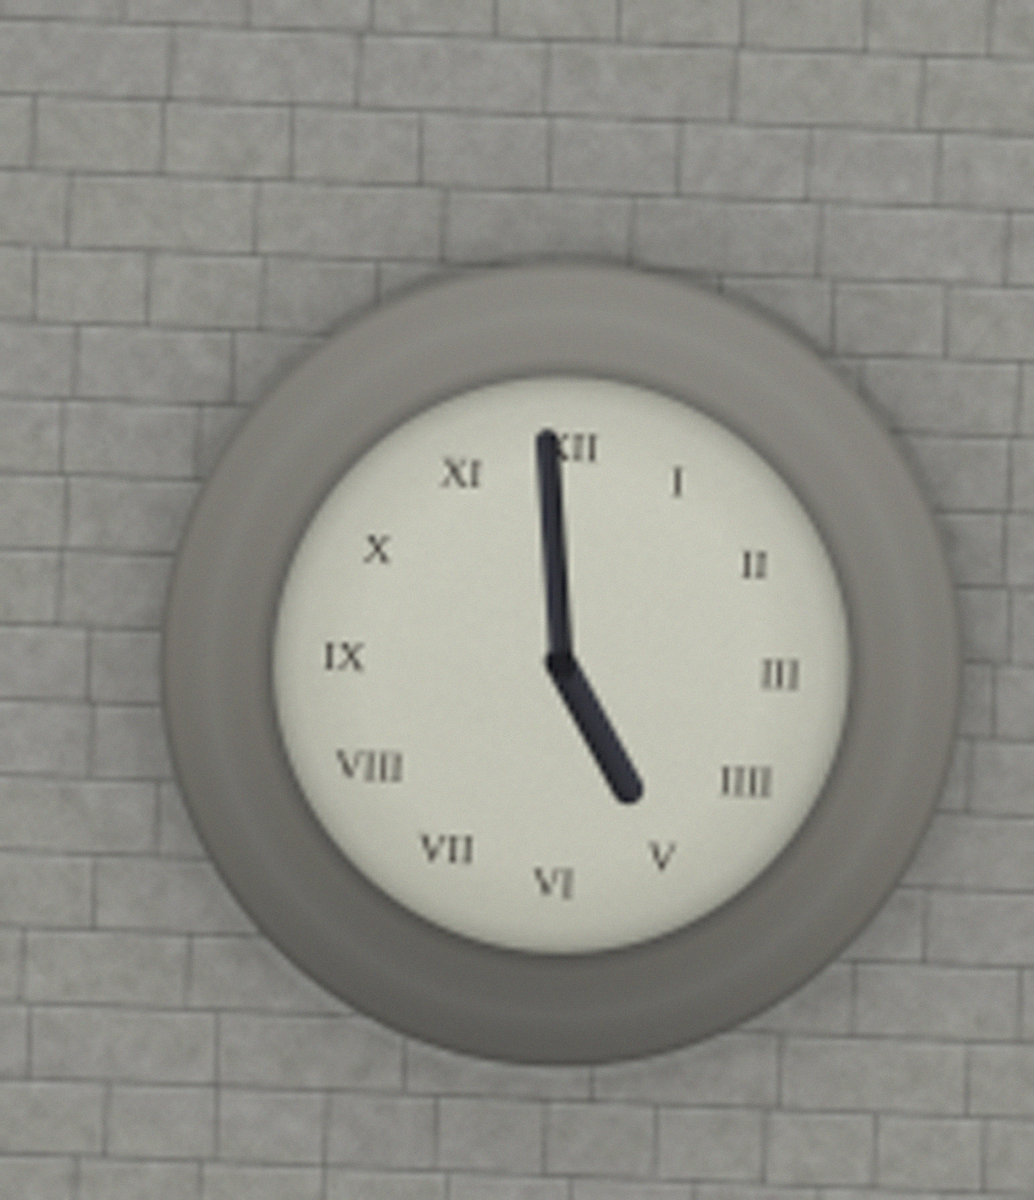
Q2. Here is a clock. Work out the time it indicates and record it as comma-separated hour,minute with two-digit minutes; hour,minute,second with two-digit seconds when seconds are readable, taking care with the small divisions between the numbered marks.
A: 4,59
